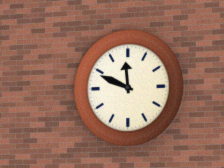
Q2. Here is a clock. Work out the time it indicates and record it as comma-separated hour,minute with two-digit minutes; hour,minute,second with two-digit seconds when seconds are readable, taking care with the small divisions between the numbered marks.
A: 11,49
